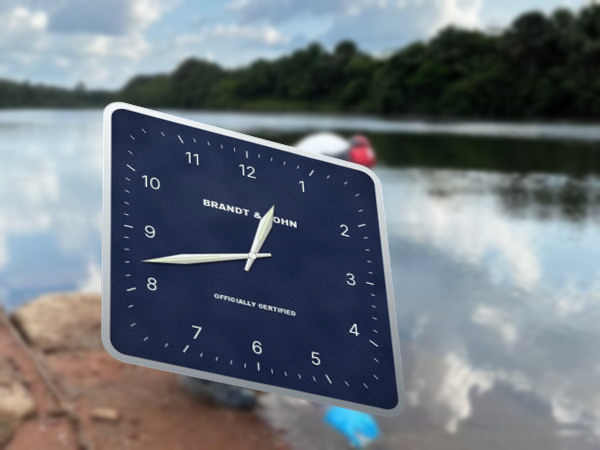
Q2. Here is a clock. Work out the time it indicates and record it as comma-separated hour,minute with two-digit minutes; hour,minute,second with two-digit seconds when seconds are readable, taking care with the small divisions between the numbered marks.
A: 12,42
